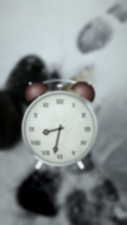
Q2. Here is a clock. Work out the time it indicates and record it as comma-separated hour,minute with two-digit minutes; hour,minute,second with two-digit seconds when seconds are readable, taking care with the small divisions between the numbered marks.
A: 8,32
